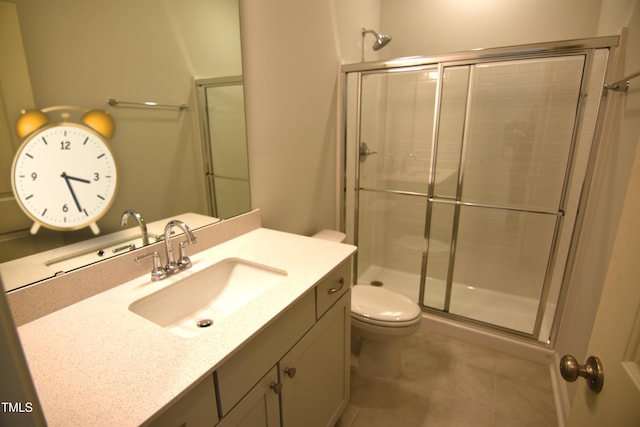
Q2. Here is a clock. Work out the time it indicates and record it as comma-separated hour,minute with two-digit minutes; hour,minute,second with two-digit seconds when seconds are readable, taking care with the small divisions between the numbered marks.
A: 3,26
